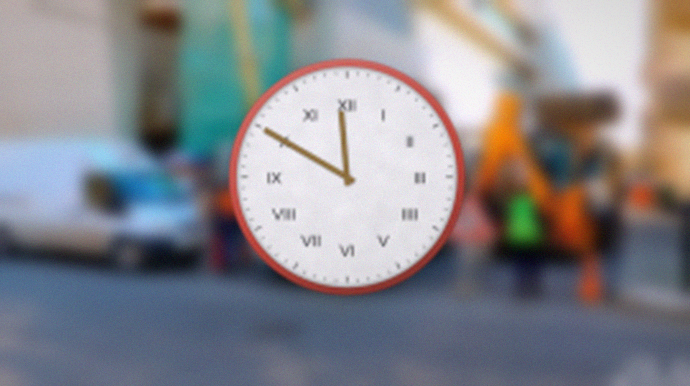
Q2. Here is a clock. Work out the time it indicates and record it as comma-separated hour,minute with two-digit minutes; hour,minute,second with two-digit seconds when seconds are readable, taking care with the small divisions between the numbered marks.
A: 11,50
